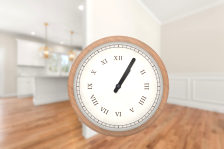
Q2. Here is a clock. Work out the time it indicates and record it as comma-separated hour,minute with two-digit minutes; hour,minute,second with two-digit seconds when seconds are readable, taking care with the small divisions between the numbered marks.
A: 1,05
